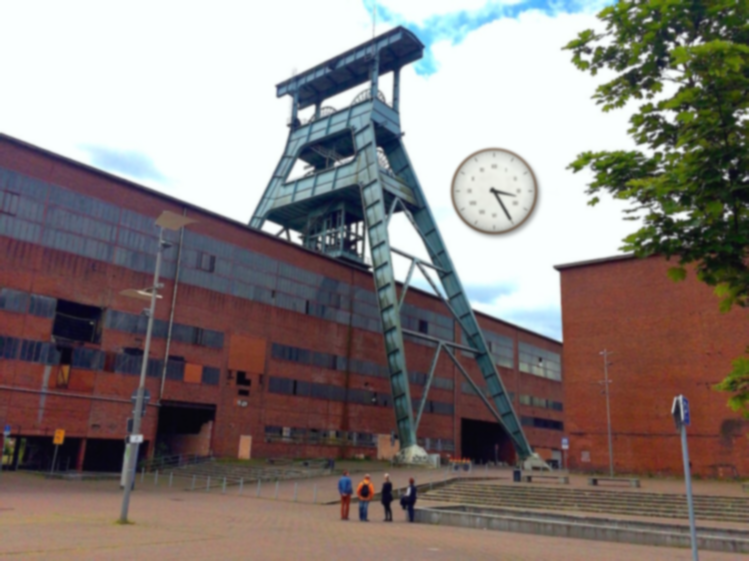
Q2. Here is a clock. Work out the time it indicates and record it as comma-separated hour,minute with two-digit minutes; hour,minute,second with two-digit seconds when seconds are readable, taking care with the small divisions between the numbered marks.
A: 3,25
